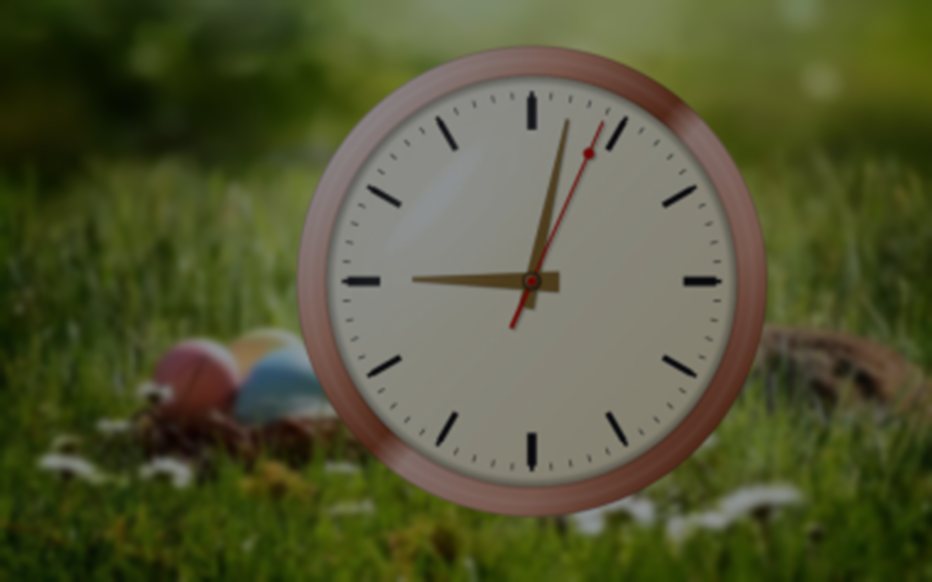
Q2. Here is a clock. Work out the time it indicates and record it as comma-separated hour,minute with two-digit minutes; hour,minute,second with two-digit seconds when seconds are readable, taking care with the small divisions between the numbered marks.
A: 9,02,04
